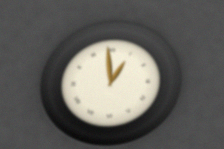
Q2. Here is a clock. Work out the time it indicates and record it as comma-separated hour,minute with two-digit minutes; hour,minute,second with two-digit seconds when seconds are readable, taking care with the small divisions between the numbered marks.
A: 12,59
